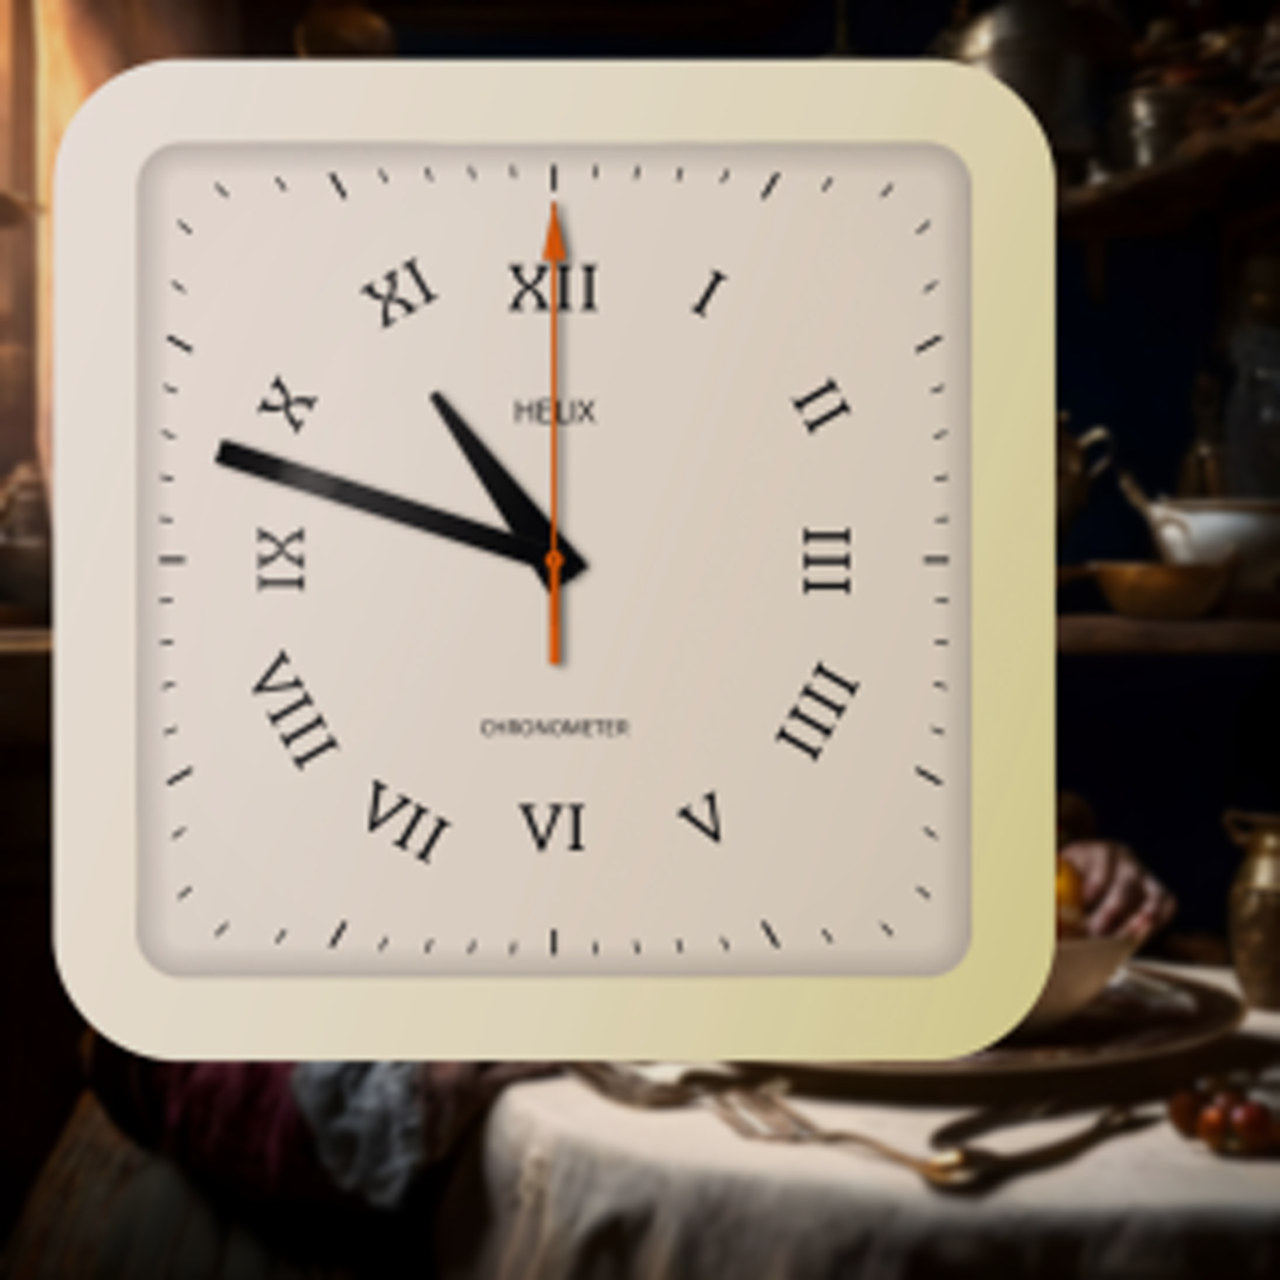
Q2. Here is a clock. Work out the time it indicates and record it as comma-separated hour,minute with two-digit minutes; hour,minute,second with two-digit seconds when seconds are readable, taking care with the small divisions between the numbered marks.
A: 10,48,00
